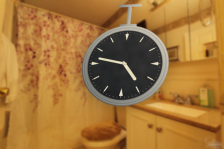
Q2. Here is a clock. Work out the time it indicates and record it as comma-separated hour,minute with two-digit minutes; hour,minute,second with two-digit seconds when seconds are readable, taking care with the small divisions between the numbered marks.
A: 4,47
